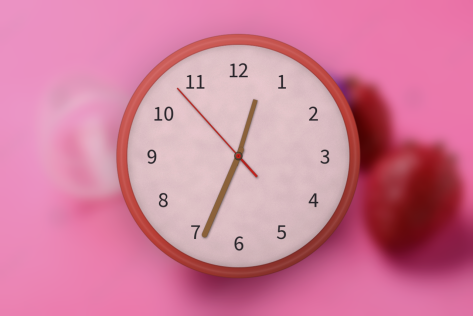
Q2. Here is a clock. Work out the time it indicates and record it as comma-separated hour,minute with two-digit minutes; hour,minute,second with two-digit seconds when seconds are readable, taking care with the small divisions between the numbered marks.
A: 12,33,53
